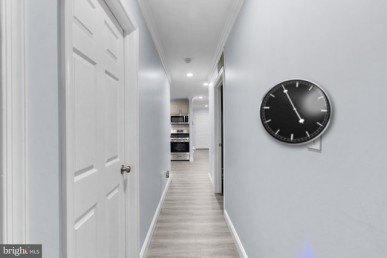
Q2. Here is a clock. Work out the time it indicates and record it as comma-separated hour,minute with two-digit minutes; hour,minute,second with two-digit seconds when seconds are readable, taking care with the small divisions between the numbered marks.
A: 4,55
